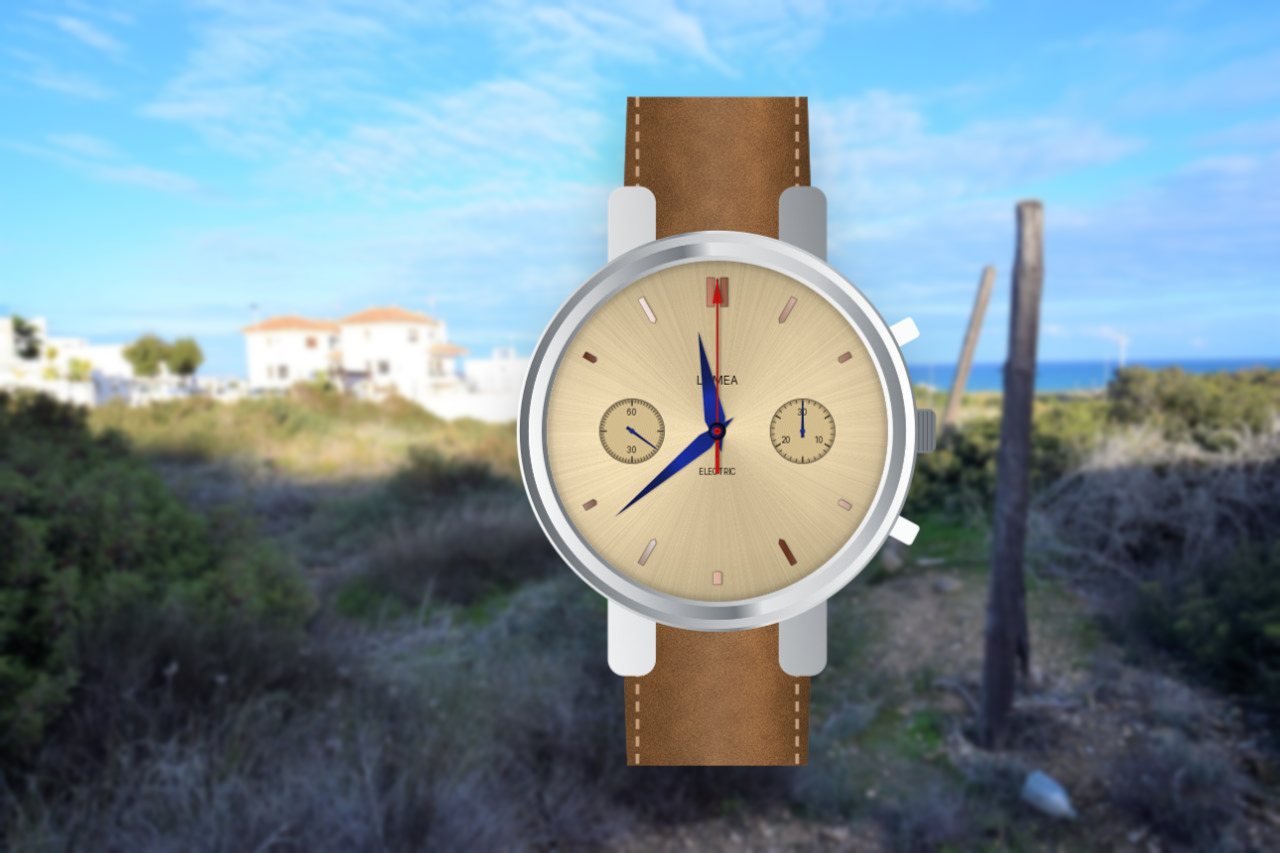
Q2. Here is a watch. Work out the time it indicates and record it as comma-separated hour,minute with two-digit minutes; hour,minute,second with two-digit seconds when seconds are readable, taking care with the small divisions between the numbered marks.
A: 11,38,21
